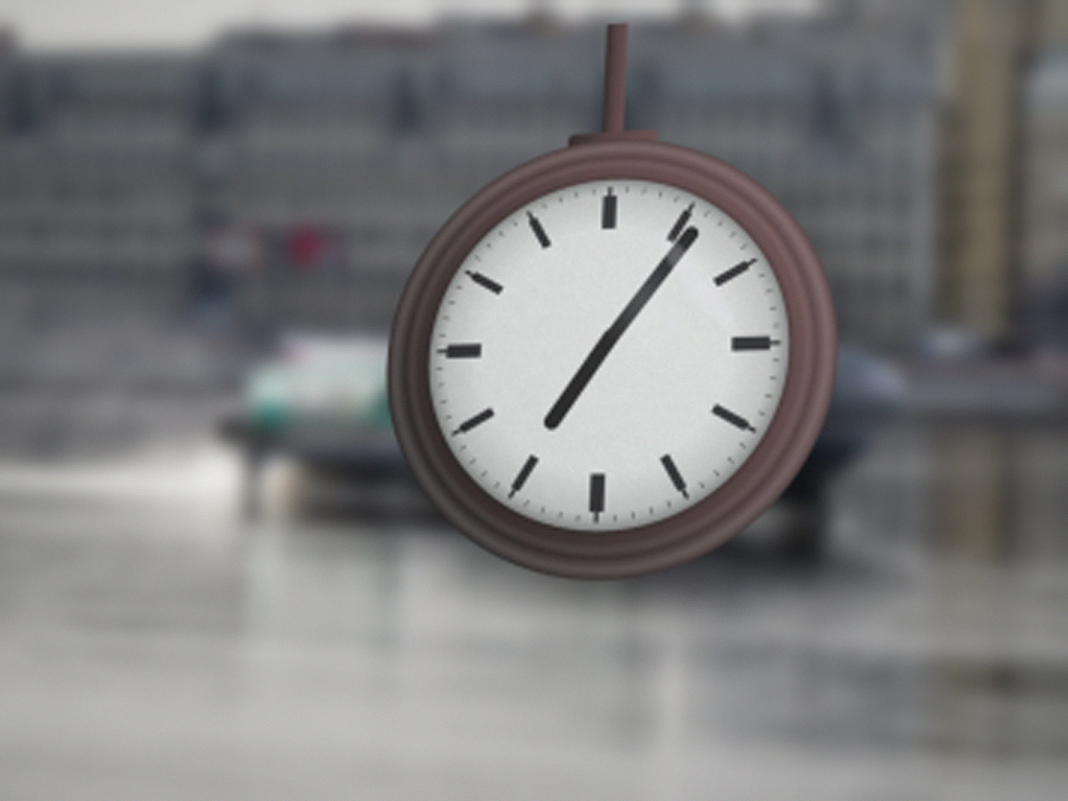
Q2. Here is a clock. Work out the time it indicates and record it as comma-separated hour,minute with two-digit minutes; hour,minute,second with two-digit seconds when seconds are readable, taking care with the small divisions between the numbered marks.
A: 7,06
